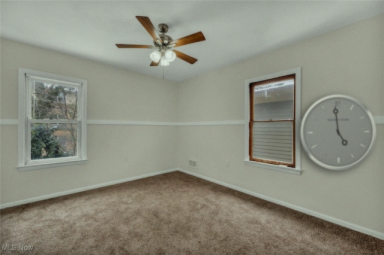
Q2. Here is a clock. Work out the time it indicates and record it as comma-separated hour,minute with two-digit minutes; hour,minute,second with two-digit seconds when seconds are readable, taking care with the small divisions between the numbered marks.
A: 4,59
